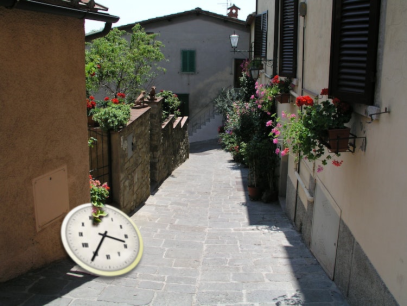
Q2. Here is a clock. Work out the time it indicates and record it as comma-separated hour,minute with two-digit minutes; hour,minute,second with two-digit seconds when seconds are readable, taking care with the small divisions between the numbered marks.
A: 3,35
